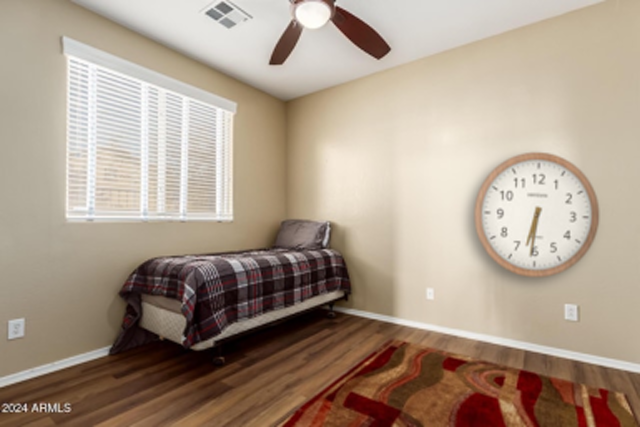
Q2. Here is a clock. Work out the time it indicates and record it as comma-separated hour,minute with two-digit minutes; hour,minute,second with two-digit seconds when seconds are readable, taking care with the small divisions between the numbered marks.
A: 6,31
